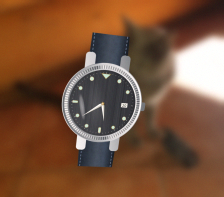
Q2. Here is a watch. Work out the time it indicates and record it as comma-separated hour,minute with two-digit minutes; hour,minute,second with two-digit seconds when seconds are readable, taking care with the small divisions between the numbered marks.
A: 5,39
